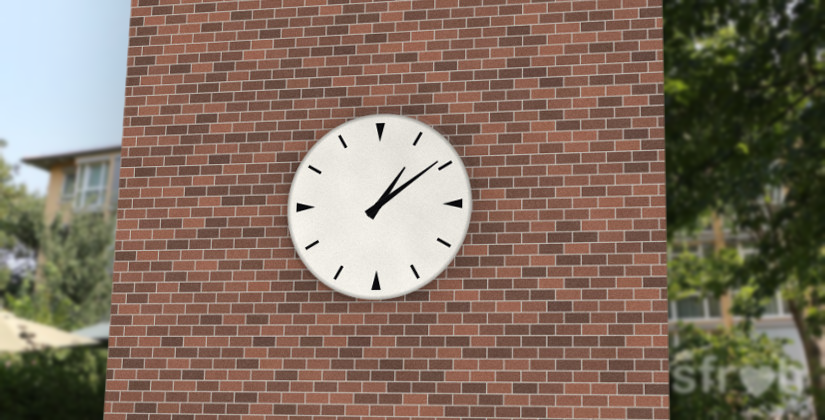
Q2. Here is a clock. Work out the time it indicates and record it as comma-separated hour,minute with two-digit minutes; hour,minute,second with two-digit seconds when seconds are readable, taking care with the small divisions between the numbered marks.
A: 1,09
